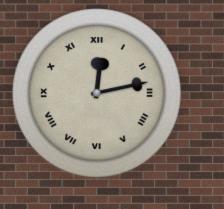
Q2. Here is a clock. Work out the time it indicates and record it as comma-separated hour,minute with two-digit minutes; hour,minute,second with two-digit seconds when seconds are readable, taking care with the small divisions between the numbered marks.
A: 12,13
